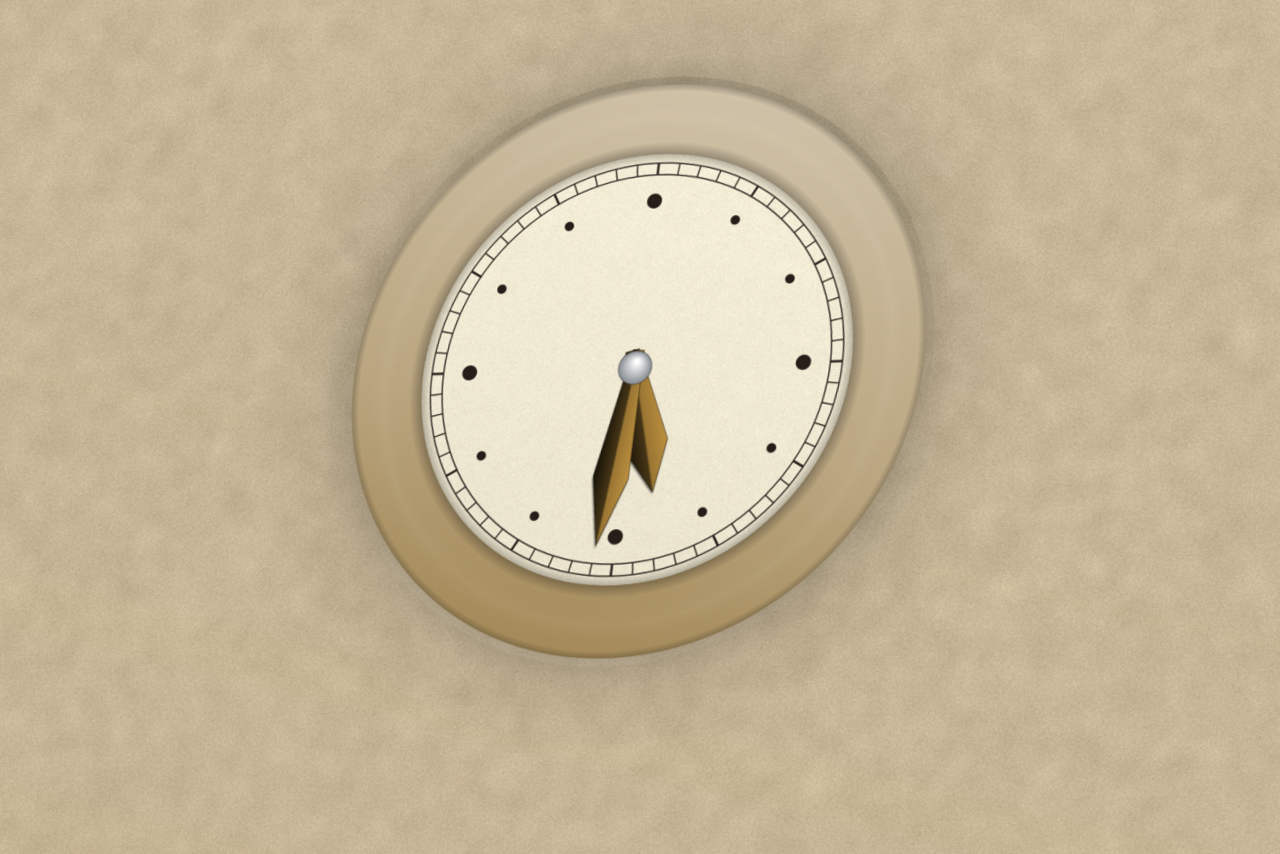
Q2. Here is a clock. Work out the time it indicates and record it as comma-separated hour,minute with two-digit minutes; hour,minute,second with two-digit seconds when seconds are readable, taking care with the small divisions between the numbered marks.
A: 5,31
